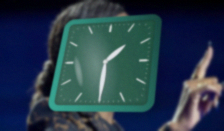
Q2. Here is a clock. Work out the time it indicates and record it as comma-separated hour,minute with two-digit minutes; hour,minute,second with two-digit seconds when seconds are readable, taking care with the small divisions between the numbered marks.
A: 1,30
